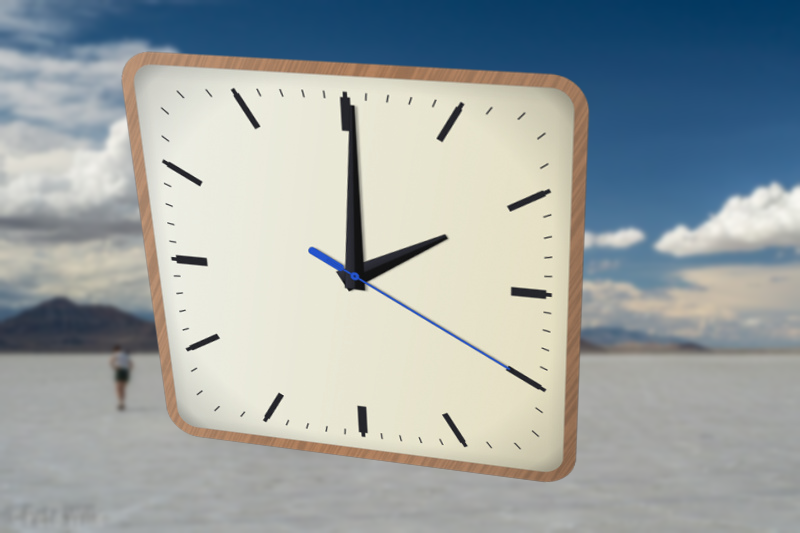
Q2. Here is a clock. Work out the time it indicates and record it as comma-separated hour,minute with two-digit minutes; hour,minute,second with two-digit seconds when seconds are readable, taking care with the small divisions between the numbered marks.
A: 2,00,20
